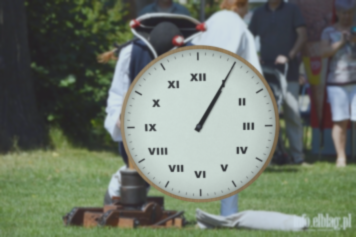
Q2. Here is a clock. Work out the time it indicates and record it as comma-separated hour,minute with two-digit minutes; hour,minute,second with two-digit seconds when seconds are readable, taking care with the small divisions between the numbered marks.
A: 1,05
